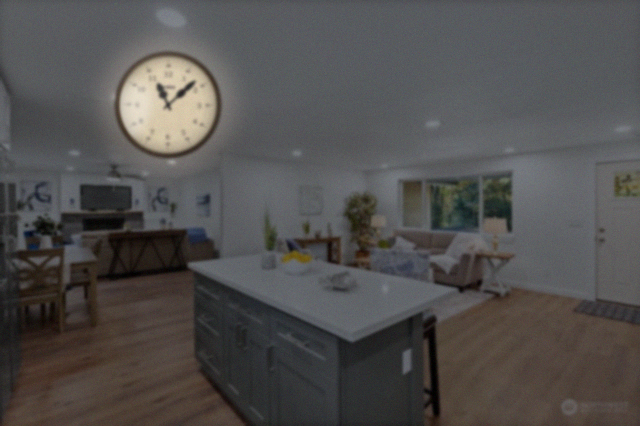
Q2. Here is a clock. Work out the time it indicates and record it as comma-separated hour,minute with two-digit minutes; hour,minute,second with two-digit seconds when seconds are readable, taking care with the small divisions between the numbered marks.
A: 11,08
